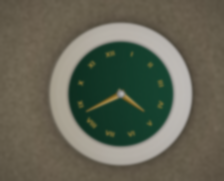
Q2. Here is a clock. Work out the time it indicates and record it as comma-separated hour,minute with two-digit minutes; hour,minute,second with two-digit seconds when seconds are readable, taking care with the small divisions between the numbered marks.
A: 4,43
